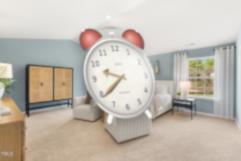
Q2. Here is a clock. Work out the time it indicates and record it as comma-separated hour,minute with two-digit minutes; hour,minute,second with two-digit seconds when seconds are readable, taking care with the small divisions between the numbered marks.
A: 9,39
